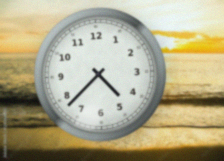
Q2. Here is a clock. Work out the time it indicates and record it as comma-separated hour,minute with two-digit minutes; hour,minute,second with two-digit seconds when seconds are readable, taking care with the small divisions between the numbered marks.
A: 4,38
